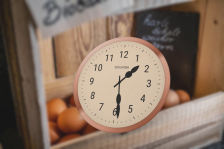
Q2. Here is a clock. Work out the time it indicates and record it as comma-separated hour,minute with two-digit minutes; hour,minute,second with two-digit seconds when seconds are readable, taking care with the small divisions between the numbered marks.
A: 1,29
